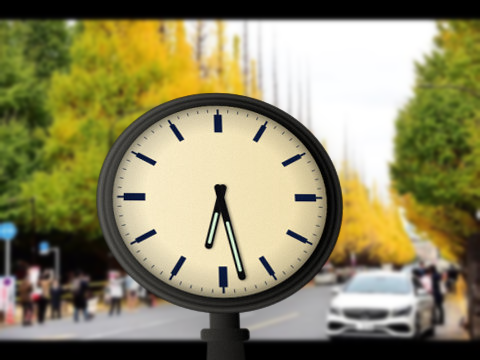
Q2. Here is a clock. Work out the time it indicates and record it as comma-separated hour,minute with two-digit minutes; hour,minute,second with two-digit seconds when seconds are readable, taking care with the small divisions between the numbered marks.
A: 6,28
